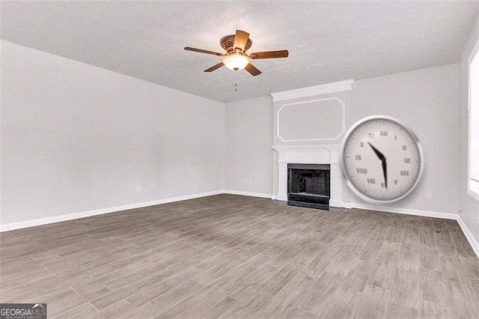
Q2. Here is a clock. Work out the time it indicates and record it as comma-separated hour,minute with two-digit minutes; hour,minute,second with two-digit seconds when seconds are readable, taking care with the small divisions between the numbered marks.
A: 10,29
